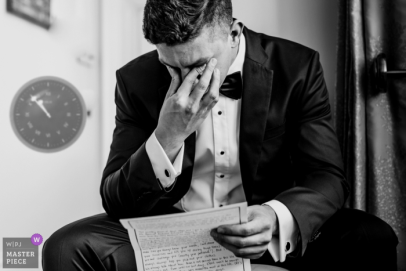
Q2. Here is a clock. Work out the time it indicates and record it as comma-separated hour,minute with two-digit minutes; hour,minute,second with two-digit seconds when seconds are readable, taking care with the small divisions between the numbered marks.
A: 10,53
